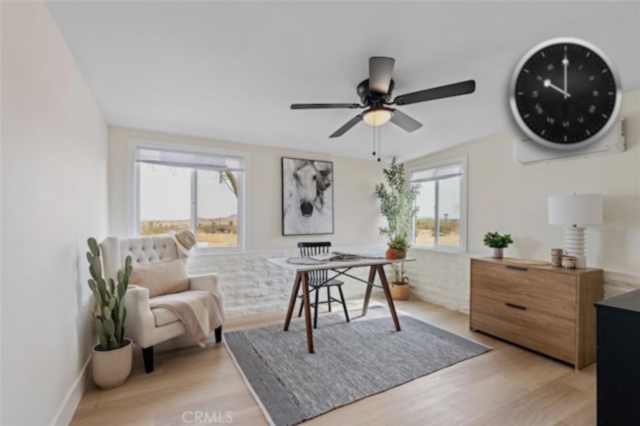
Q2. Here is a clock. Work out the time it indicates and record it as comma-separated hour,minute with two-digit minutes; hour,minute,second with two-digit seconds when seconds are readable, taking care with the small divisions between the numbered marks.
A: 10,00
